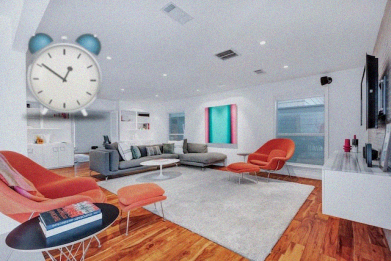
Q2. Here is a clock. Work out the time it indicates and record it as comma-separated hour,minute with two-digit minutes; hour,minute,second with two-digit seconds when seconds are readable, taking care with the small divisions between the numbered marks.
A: 12,51
